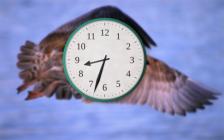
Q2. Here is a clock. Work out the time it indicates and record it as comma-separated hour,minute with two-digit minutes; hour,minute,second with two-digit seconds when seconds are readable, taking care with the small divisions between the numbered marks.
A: 8,33
